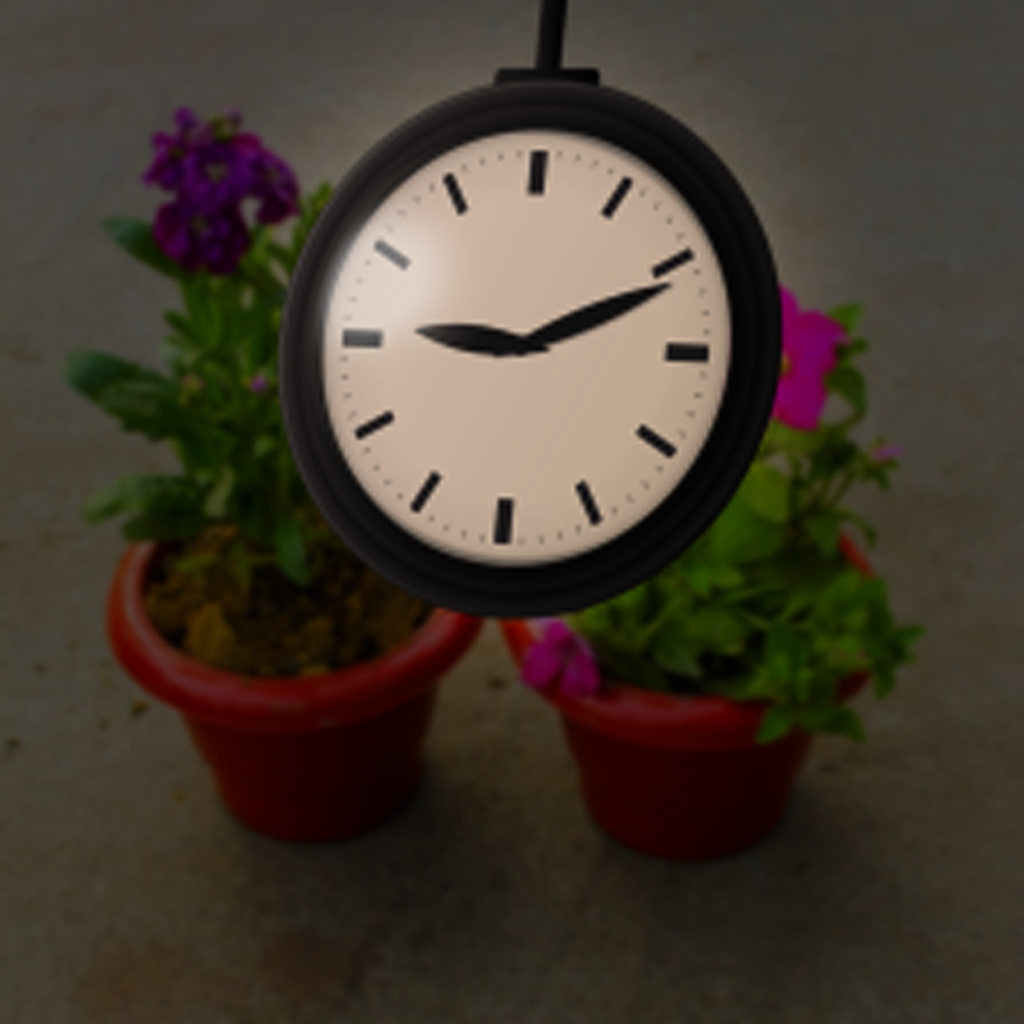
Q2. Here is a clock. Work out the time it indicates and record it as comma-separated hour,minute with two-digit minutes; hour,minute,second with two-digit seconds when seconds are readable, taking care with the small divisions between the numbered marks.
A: 9,11
